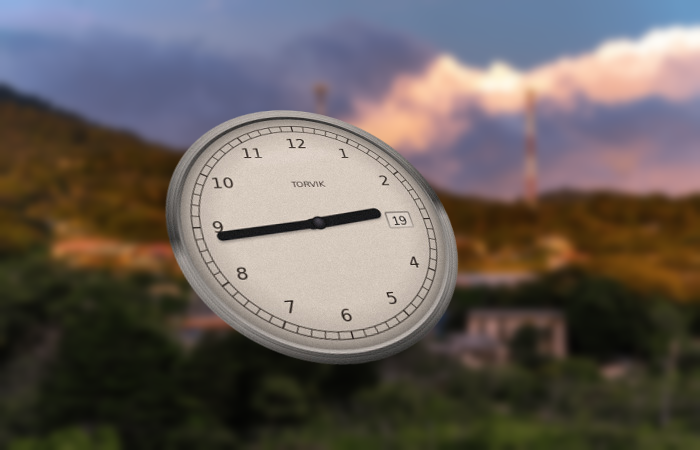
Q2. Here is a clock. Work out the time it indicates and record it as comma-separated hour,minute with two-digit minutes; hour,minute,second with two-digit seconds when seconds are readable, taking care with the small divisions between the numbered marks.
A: 2,44
